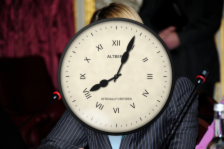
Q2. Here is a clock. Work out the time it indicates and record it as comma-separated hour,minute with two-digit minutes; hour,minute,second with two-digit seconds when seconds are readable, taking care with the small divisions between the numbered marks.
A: 8,04
